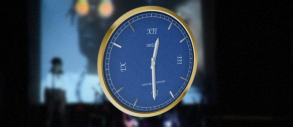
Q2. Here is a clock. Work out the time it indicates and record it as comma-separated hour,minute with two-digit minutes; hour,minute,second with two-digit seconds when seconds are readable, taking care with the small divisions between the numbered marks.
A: 12,30
